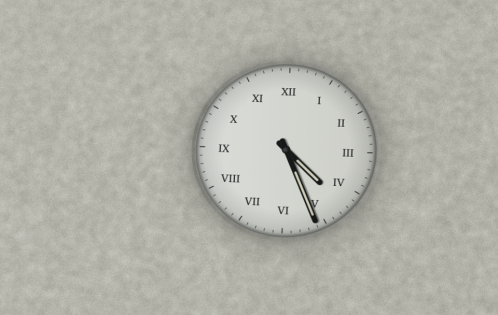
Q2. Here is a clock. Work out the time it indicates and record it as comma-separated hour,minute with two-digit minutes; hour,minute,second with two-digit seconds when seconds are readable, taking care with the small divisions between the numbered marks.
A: 4,26
